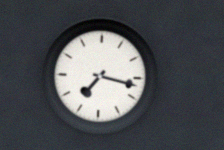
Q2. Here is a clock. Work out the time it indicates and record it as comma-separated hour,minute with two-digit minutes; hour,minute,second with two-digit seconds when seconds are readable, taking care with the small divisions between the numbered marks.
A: 7,17
